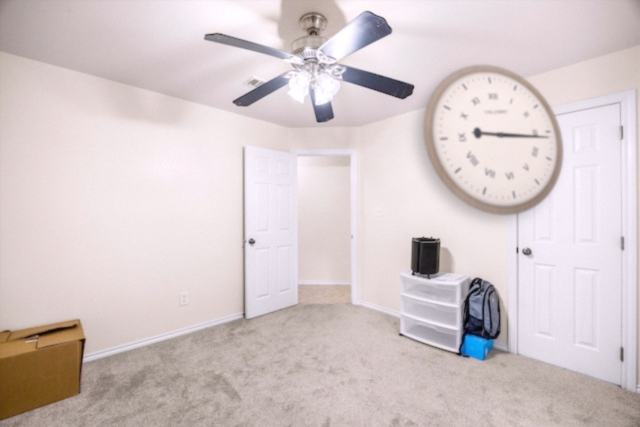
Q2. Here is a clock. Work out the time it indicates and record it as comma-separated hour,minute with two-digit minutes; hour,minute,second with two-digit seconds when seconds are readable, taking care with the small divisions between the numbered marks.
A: 9,16
